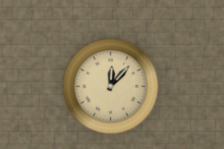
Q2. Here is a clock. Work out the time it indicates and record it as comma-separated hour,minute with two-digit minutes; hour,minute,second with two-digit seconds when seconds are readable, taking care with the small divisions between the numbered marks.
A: 12,07
